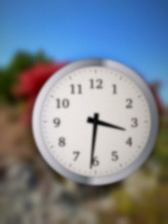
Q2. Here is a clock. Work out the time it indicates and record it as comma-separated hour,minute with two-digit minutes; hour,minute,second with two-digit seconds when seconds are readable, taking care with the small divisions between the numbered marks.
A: 3,31
